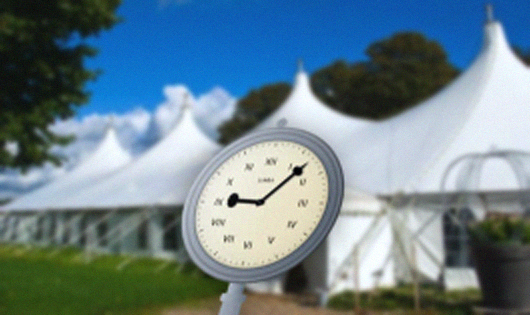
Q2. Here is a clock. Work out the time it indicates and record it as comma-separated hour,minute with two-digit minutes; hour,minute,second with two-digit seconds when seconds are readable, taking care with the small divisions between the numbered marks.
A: 9,07
